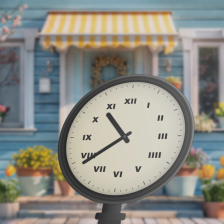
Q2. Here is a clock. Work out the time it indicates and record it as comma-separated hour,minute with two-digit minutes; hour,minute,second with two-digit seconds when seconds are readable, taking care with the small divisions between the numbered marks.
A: 10,39
